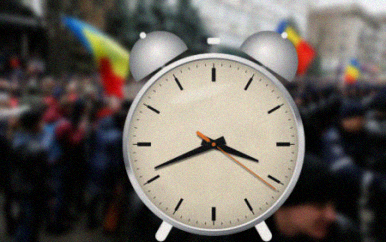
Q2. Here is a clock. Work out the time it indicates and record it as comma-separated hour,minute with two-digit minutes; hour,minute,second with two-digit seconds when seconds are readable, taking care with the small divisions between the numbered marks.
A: 3,41,21
